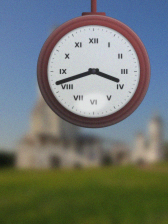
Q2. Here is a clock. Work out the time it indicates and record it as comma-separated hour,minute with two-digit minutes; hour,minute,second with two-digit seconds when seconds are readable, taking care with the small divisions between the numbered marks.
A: 3,42
